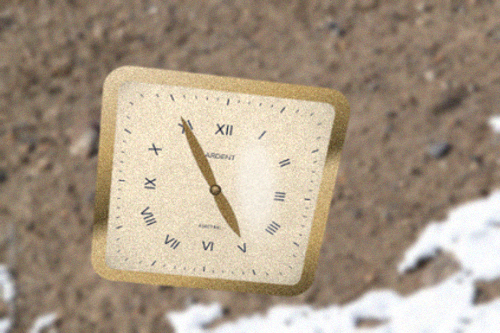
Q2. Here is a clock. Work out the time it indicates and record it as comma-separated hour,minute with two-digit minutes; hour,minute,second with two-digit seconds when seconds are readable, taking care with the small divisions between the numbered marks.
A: 4,55
